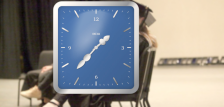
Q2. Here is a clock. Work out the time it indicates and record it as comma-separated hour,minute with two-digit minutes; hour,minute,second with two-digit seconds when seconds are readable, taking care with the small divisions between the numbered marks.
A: 1,37
